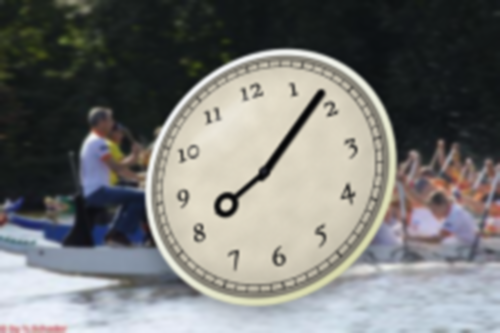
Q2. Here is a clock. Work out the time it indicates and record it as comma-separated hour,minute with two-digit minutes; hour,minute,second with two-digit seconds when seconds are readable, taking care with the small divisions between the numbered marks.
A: 8,08
